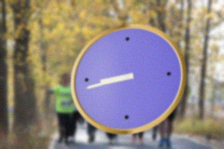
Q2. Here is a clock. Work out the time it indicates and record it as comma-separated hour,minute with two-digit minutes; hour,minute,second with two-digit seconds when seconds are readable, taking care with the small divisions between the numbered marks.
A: 8,43
